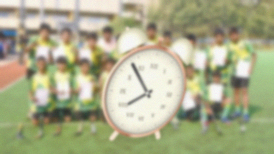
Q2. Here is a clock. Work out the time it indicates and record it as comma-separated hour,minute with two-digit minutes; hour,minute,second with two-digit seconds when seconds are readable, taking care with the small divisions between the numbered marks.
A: 7,53
